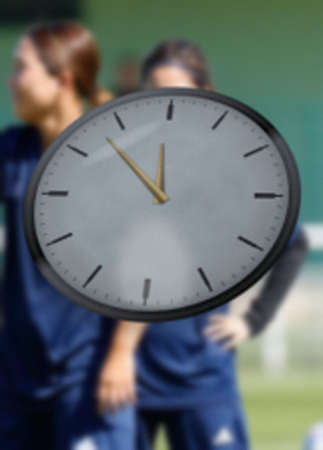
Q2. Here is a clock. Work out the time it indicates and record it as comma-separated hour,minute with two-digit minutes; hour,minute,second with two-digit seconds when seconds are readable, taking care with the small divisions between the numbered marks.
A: 11,53
